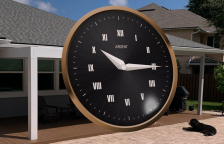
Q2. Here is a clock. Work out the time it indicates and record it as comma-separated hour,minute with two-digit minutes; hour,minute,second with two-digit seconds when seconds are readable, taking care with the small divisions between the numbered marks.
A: 10,15
